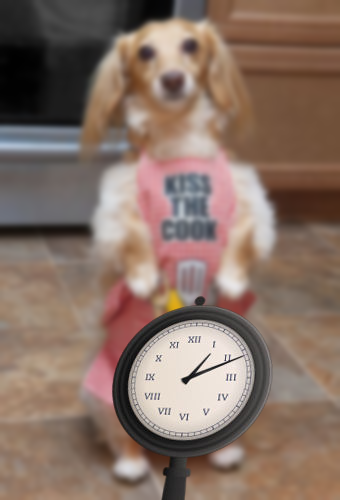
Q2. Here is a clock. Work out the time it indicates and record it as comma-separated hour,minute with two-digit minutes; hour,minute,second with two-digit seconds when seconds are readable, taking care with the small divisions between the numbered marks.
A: 1,11
